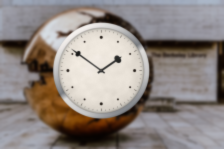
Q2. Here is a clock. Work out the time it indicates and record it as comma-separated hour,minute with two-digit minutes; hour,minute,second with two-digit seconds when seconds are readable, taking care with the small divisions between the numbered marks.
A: 1,51
